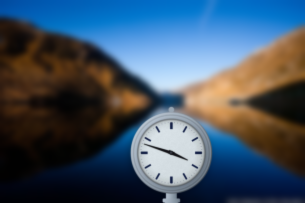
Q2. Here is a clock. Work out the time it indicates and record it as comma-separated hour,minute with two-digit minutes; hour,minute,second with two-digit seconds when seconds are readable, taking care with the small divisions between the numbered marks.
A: 3,48
